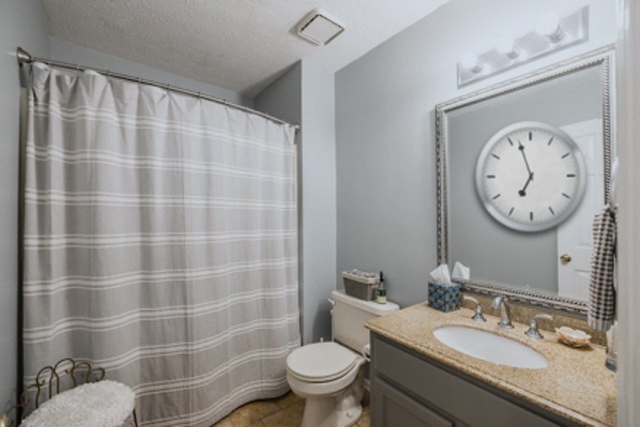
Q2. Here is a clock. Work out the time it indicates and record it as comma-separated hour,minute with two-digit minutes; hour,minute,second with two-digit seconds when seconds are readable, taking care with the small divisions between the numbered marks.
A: 6,57
